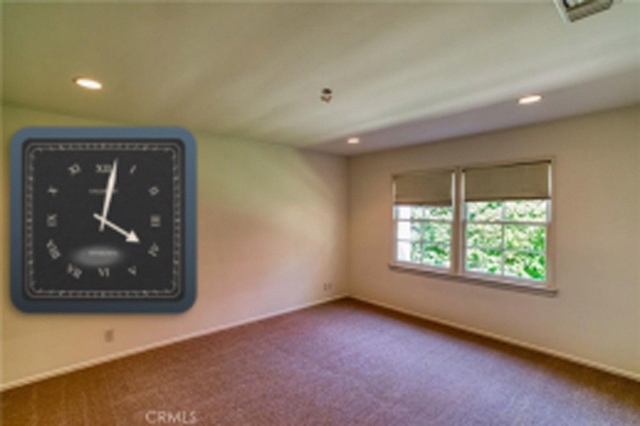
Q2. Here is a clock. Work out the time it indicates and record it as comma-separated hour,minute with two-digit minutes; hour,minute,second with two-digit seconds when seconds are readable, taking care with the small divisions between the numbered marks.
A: 4,02
